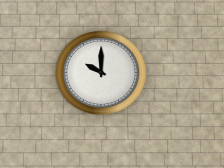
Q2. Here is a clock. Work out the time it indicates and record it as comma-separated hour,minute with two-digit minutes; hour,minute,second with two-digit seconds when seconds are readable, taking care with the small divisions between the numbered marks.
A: 10,00
